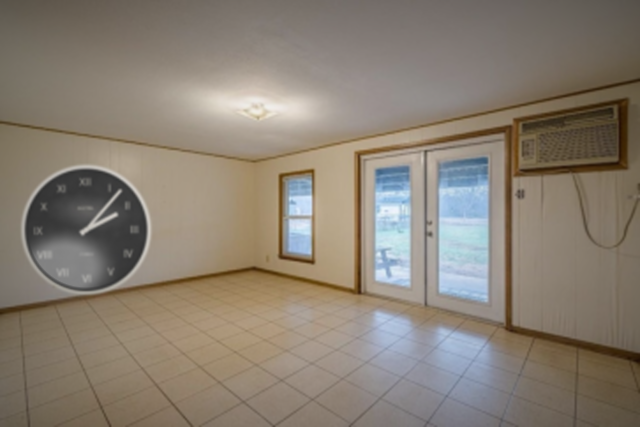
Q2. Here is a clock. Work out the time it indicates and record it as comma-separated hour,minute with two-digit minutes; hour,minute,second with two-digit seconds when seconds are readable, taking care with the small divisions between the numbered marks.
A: 2,07
